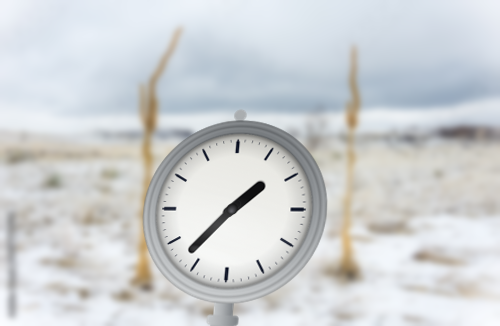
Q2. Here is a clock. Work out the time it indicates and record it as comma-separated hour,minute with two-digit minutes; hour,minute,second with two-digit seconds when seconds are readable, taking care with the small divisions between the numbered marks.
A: 1,37
